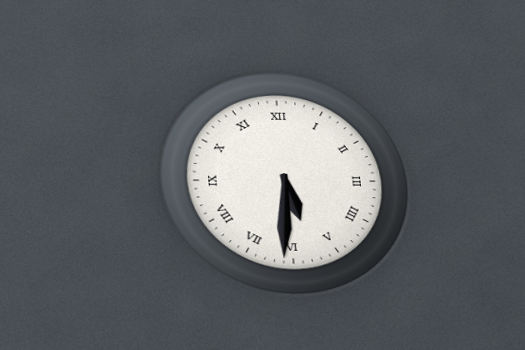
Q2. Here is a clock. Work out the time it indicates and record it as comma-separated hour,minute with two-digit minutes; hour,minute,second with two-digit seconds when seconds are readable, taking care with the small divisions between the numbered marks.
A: 5,31
